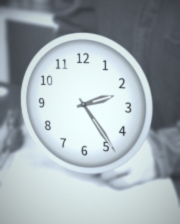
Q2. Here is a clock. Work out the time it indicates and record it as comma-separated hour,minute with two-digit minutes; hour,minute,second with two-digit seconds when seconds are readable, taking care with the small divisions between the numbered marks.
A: 2,24
